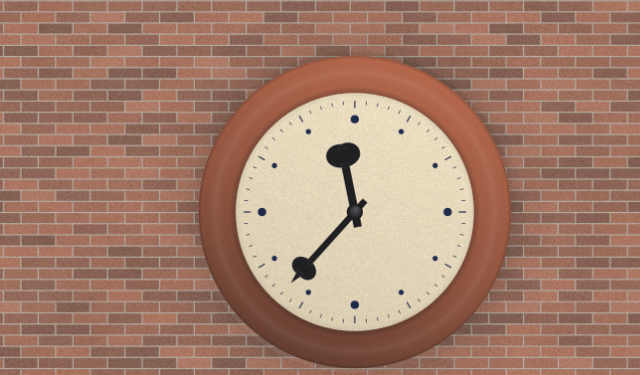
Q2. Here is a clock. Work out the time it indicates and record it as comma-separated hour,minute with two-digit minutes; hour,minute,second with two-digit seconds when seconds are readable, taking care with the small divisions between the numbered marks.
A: 11,37
